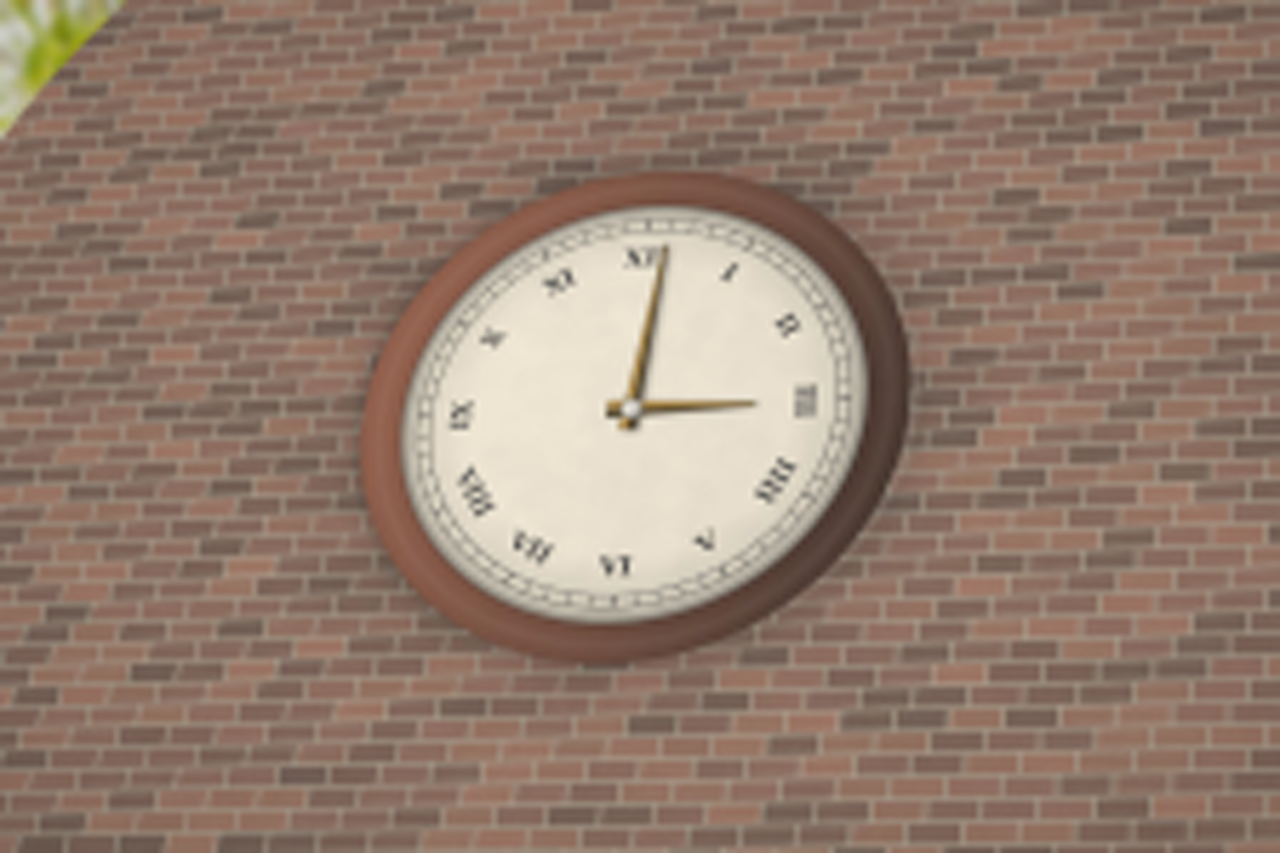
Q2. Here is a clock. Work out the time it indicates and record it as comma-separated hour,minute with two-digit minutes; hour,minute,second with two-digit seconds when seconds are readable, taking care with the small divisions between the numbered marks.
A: 3,01
